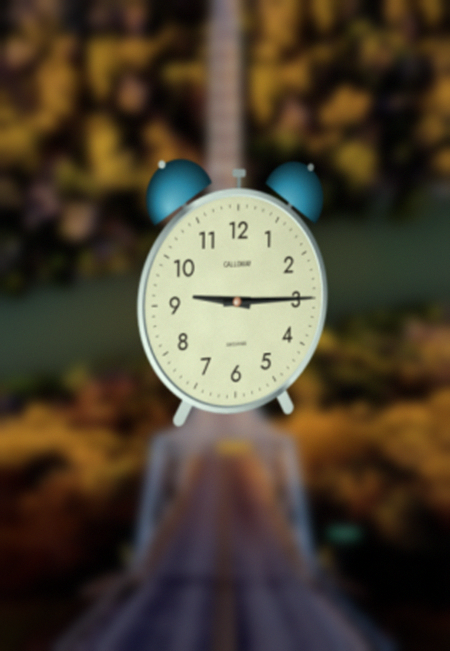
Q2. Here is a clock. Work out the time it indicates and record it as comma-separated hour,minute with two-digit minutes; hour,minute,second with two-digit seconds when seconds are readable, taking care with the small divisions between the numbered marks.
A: 9,15
